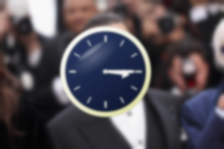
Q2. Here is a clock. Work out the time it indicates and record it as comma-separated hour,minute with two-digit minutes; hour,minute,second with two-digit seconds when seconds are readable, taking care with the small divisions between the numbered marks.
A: 3,15
